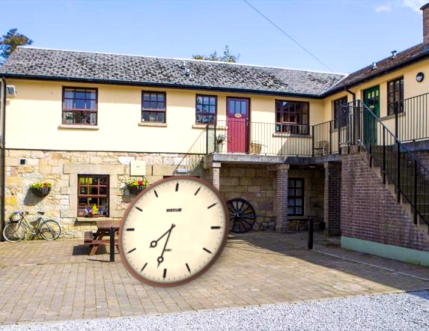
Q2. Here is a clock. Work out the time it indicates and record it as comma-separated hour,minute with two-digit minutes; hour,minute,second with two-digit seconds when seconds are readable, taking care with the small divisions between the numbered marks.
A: 7,32
